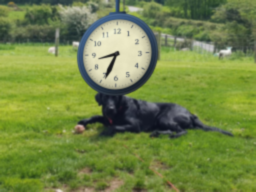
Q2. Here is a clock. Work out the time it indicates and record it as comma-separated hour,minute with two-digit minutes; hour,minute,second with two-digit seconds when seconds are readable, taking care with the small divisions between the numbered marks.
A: 8,34
